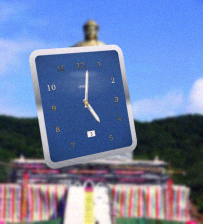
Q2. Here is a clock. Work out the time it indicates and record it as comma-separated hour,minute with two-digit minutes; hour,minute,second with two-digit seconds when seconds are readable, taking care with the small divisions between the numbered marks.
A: 5,02
